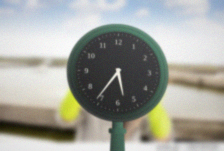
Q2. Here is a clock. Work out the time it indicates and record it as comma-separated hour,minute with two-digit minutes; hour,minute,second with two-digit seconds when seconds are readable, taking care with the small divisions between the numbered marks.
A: 5,36
